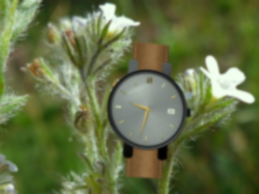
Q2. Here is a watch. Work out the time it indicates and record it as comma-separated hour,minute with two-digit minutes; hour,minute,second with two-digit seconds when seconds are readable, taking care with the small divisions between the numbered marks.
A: 9,32
